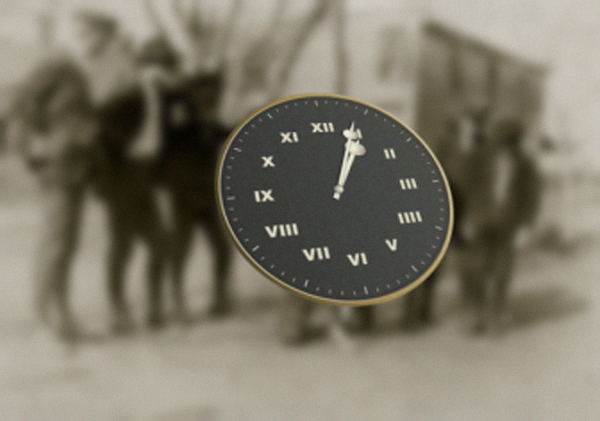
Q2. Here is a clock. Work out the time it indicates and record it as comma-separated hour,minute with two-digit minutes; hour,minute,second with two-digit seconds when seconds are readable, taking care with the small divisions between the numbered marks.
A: 1,04
